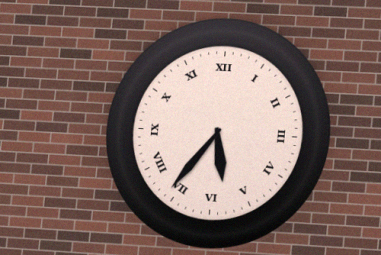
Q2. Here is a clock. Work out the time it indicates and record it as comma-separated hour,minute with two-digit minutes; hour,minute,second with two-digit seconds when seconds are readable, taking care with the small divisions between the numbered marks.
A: 5,36
